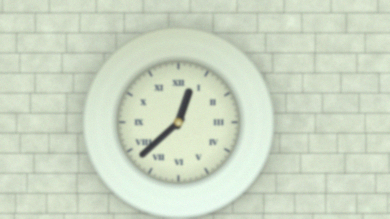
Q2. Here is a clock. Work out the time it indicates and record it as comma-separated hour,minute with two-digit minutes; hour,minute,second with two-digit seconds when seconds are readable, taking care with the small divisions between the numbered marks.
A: 12,38
